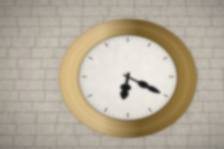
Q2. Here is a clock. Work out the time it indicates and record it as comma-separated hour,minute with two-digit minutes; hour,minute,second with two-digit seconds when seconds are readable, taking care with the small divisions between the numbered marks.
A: 6,20
